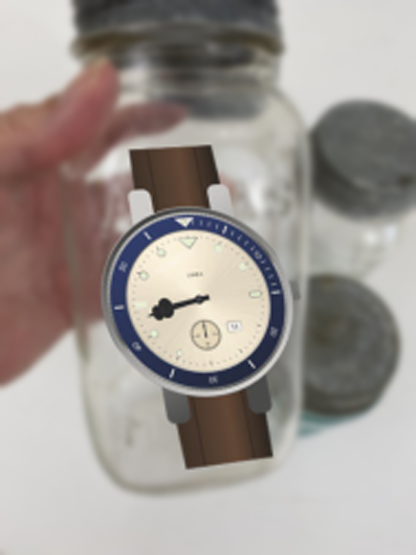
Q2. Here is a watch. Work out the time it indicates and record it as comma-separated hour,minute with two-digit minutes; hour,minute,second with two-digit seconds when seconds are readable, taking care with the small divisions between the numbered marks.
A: 8,43
